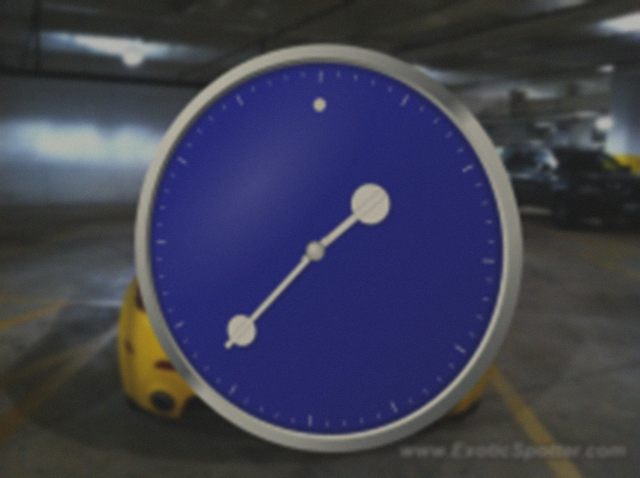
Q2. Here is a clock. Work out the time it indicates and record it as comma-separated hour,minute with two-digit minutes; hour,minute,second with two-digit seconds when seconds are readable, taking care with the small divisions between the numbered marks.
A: 1,37
